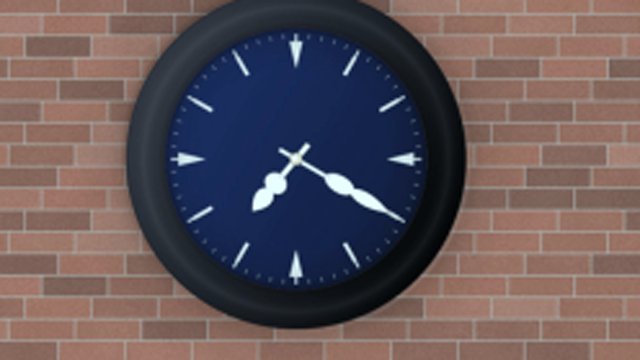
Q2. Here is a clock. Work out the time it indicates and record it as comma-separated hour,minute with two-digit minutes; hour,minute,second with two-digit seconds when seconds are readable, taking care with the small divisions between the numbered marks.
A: 7,20
